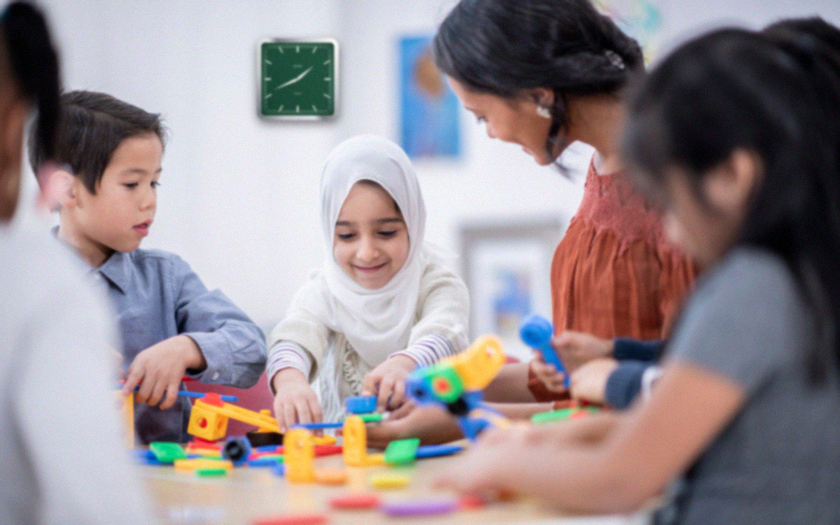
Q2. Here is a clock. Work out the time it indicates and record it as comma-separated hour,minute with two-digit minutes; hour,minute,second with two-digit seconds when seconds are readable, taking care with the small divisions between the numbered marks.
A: 1,41
